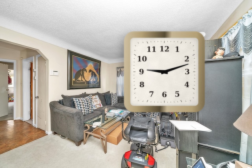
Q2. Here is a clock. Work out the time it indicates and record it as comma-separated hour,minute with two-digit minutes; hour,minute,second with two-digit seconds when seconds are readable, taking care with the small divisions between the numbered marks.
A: 9,12
